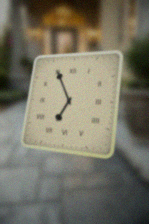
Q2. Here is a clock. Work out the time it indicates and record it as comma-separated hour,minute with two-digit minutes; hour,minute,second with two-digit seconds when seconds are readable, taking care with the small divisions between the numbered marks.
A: 6,55
